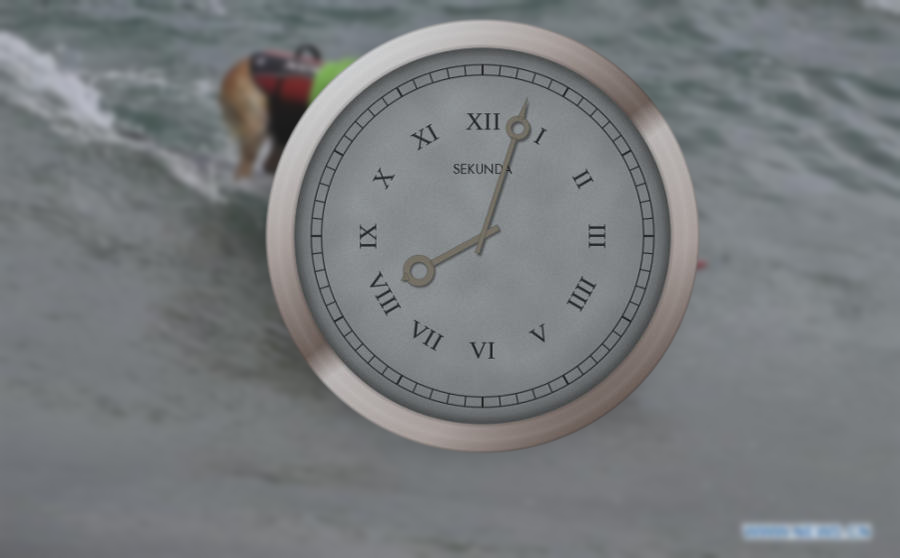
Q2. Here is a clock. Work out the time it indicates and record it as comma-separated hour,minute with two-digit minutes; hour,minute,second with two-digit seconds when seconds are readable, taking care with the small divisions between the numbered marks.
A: 8,03
